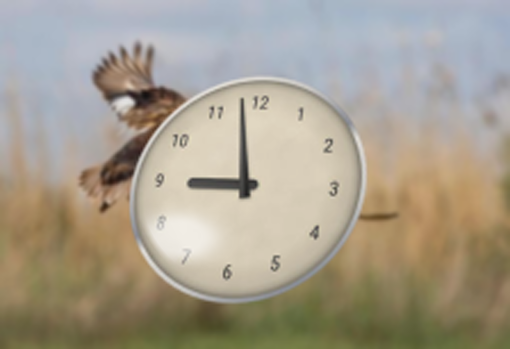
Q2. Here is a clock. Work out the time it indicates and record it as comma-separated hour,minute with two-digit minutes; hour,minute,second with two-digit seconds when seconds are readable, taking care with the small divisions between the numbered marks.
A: 8,58
